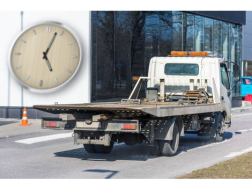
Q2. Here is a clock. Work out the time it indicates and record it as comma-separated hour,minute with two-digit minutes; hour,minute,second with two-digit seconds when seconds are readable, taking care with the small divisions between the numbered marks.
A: 5,03
